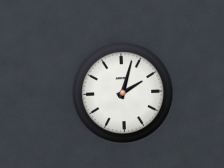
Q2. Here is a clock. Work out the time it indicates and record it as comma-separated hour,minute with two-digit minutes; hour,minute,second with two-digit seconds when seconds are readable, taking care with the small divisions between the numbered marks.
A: 2,03
